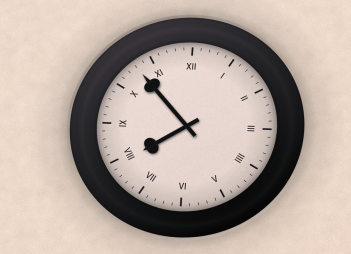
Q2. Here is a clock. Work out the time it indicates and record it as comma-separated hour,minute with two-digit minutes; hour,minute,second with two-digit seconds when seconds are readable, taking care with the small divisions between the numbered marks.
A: 7,53
